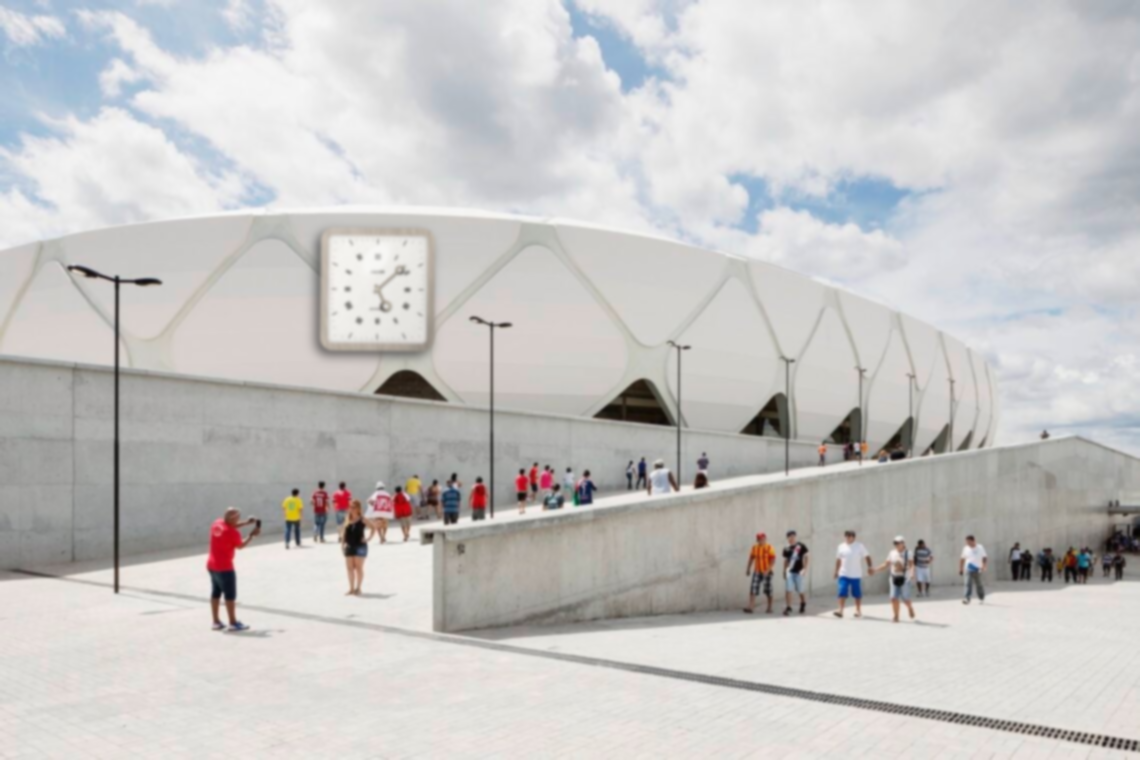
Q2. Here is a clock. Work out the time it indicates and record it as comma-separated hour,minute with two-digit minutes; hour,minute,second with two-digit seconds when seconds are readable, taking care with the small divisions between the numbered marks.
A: 5,08
